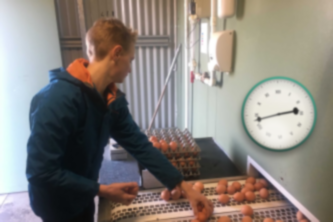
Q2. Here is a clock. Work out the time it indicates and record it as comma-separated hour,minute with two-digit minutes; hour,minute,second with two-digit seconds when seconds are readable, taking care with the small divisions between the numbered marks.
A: 2,43
